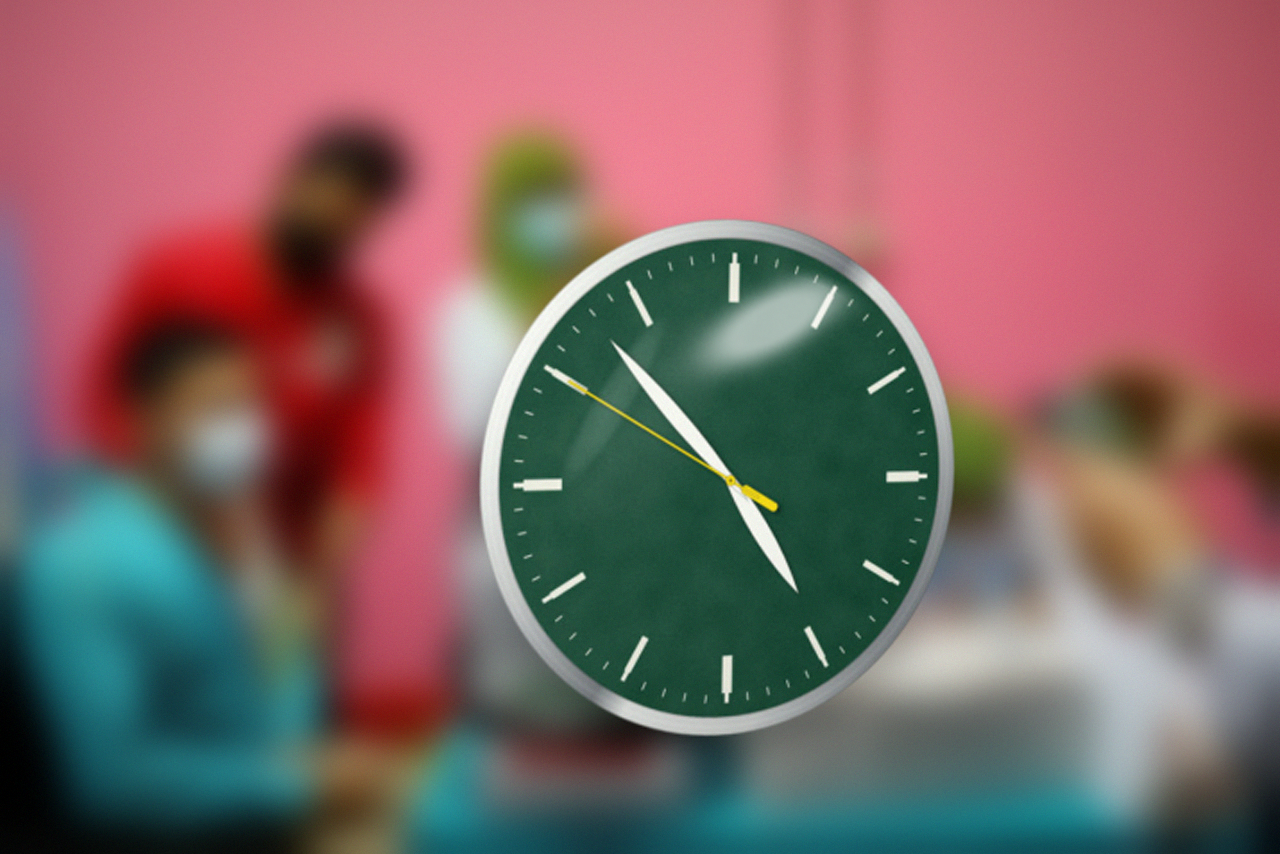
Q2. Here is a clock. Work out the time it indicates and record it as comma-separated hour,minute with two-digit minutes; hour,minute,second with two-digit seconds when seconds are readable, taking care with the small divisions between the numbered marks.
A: 4,52,50
